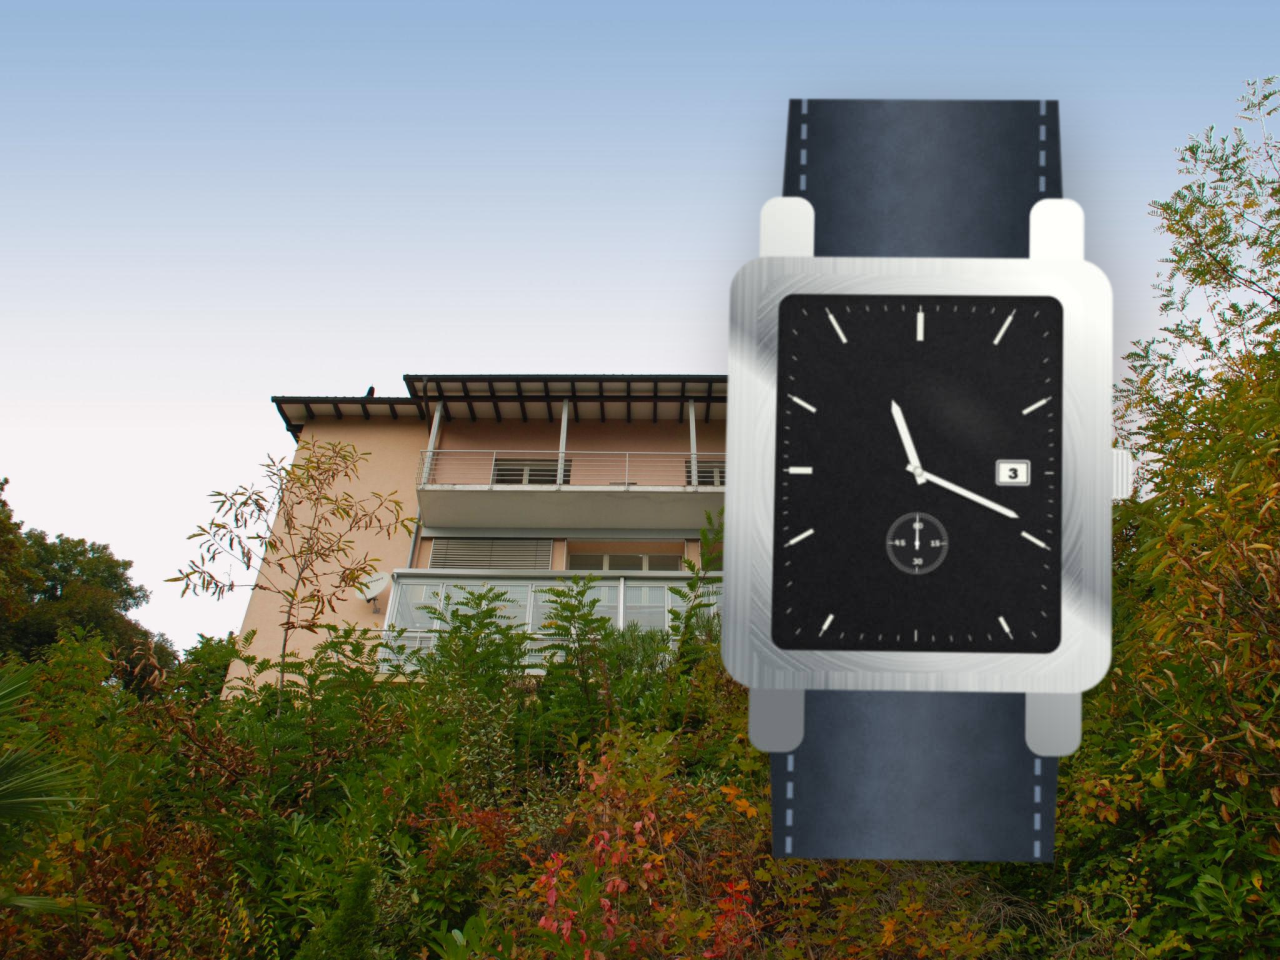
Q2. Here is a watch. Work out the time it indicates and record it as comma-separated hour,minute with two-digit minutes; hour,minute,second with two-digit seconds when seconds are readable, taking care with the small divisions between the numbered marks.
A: 11,19
